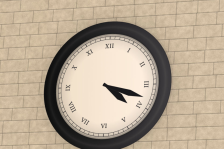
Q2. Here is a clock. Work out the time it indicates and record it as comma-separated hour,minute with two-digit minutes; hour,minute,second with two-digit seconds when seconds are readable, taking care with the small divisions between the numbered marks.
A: 4,18
